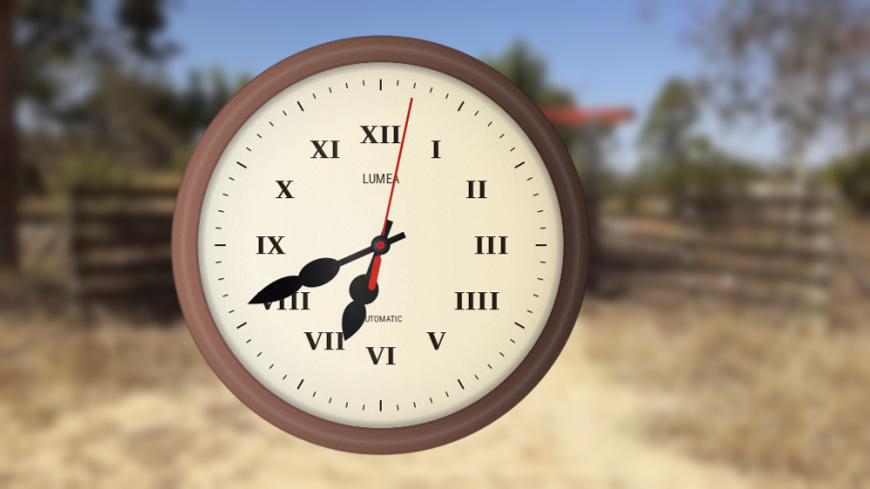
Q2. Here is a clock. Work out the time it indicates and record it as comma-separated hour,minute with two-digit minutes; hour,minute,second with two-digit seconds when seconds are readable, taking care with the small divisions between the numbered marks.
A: 6,41,02
